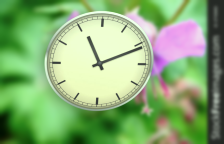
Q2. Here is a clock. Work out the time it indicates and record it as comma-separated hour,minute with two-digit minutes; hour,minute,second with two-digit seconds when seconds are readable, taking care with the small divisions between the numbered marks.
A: 11,11
